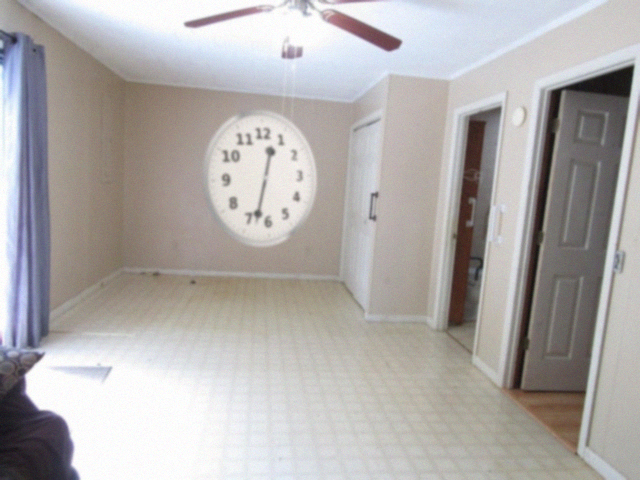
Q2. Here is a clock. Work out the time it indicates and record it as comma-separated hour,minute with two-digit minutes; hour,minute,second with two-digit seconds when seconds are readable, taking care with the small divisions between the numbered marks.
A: 12,33
